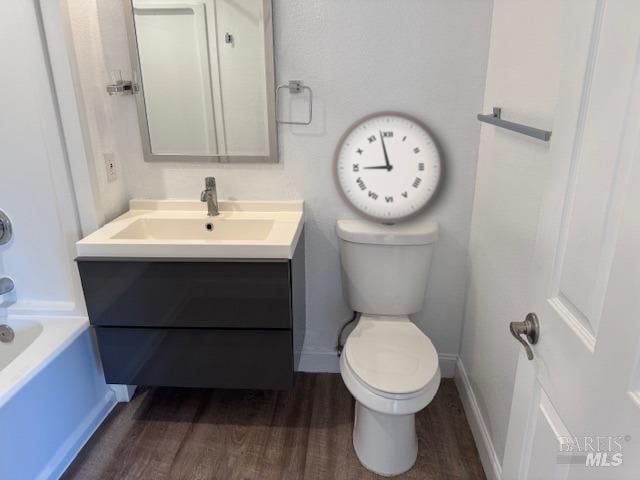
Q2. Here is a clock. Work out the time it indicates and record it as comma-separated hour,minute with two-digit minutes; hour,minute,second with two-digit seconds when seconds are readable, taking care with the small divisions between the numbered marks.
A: 8,58
